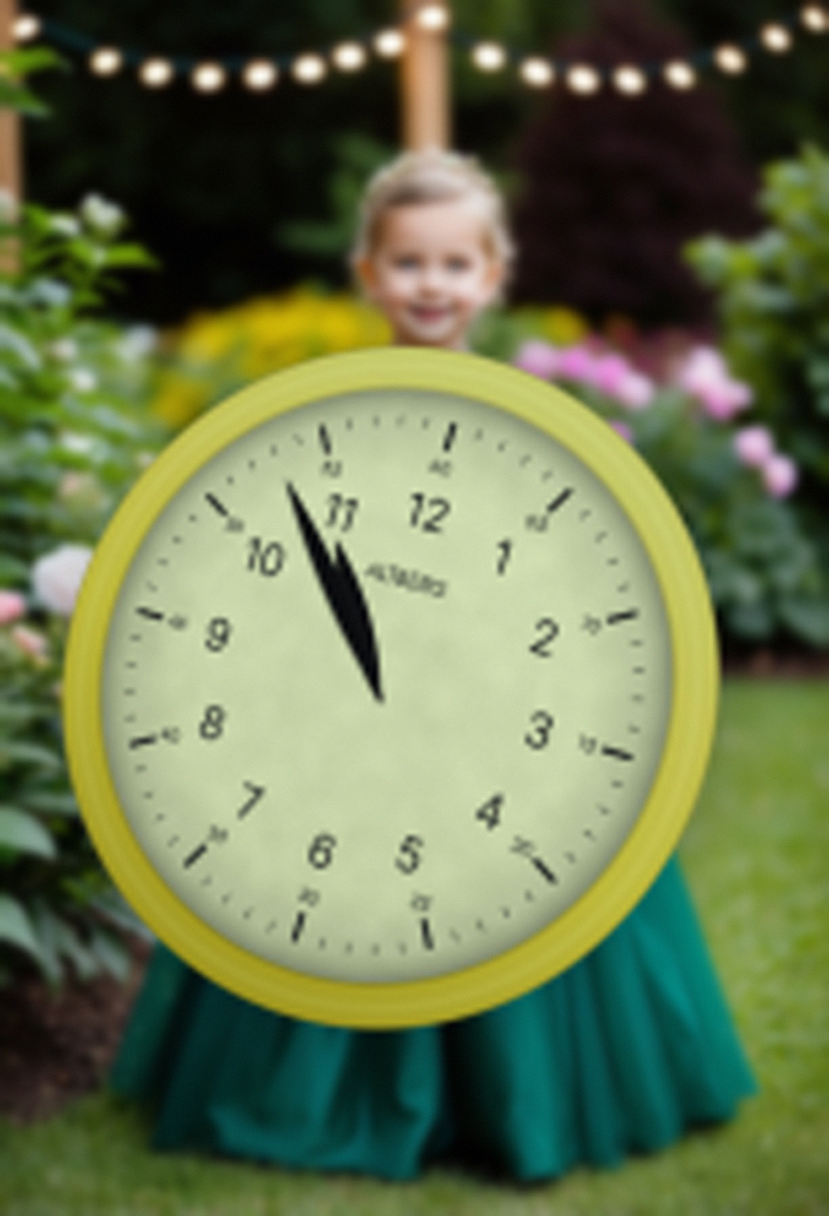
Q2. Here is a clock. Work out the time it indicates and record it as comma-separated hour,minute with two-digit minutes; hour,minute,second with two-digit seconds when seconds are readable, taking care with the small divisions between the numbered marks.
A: 10,53
